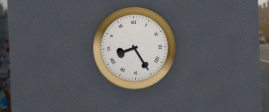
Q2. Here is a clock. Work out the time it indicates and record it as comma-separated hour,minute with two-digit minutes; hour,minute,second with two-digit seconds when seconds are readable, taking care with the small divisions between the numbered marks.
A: 8,25
